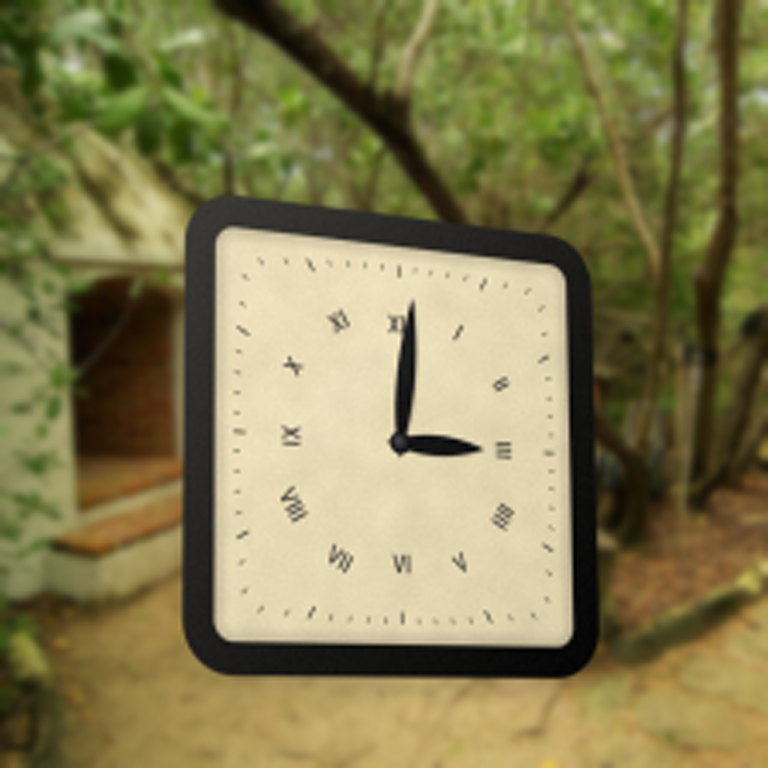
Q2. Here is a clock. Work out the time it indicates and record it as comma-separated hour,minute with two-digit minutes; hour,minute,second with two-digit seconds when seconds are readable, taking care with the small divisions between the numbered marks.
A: 3,01
